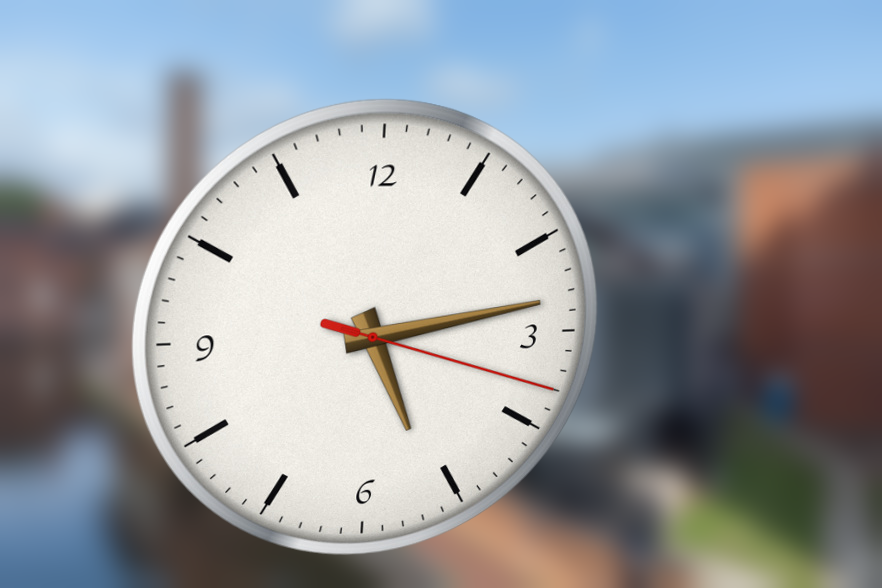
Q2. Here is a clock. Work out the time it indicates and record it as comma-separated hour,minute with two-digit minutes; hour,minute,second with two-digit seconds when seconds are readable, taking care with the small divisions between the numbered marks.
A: 5,13,18
